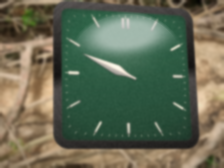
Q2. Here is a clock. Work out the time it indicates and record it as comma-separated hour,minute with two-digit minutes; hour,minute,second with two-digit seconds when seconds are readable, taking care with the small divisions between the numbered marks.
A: 9,49
